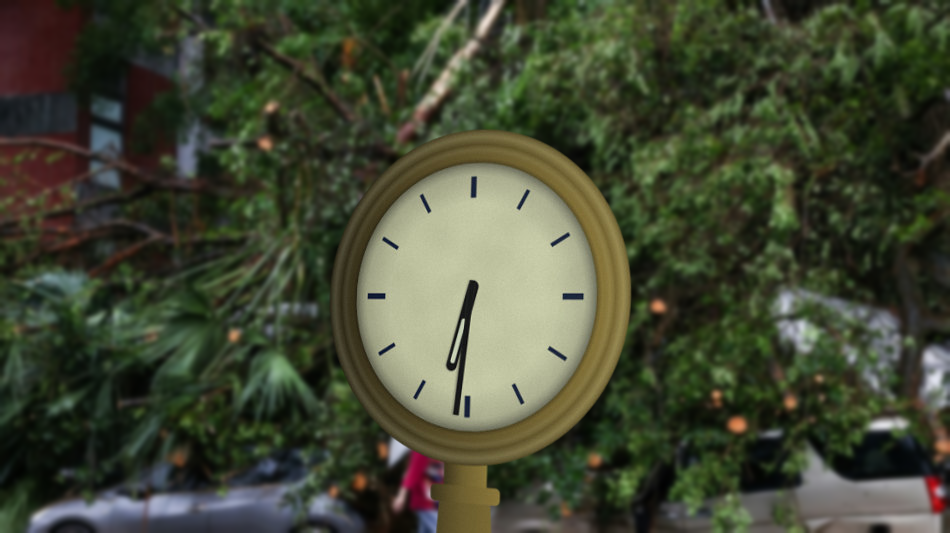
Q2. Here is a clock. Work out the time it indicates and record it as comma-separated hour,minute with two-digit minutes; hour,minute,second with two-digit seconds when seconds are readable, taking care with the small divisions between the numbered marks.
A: 6,31
